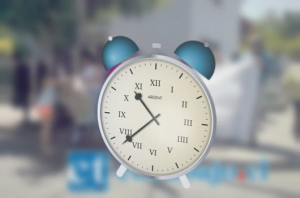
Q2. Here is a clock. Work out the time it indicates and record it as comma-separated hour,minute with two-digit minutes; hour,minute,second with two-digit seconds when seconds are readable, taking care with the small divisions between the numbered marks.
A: 10,38
